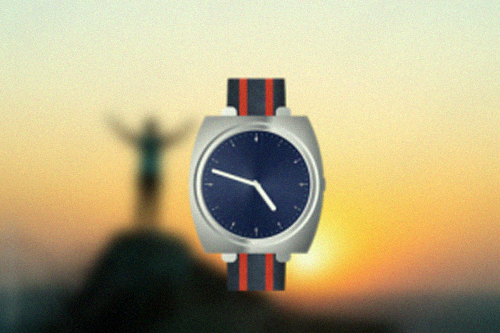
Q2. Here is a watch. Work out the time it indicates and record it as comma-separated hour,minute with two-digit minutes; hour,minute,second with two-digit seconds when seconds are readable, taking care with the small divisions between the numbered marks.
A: 4,48
